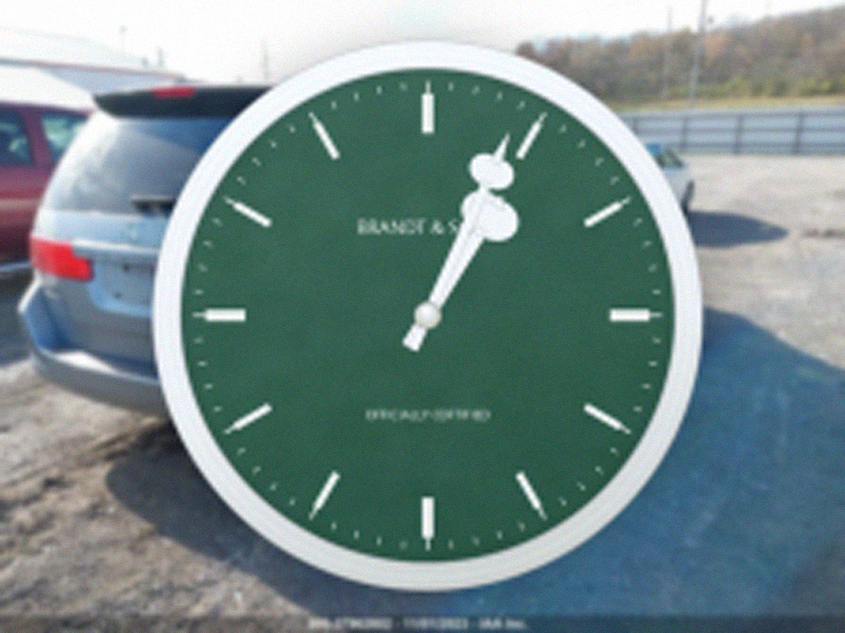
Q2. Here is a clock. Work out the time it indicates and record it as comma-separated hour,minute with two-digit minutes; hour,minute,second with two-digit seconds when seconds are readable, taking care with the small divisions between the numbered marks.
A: 1,04
